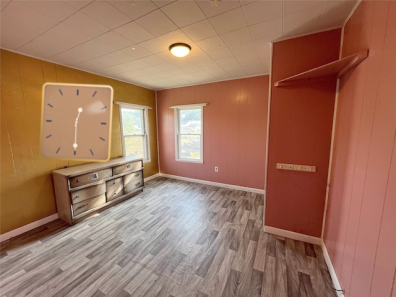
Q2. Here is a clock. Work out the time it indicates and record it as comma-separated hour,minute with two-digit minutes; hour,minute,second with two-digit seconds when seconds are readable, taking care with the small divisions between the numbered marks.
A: 12,30
